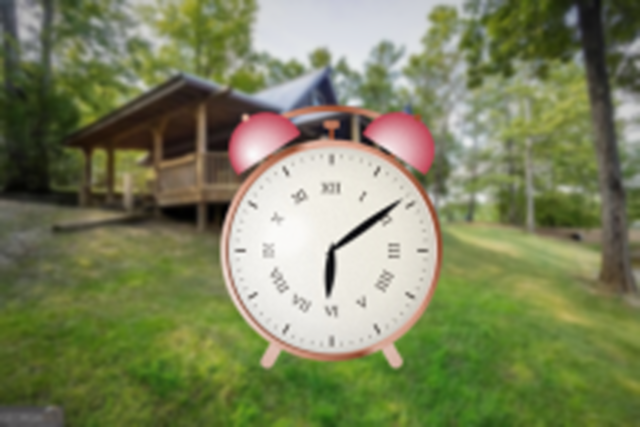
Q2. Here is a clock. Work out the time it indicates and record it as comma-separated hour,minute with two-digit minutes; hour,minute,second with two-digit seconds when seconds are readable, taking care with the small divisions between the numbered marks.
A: 6,09
